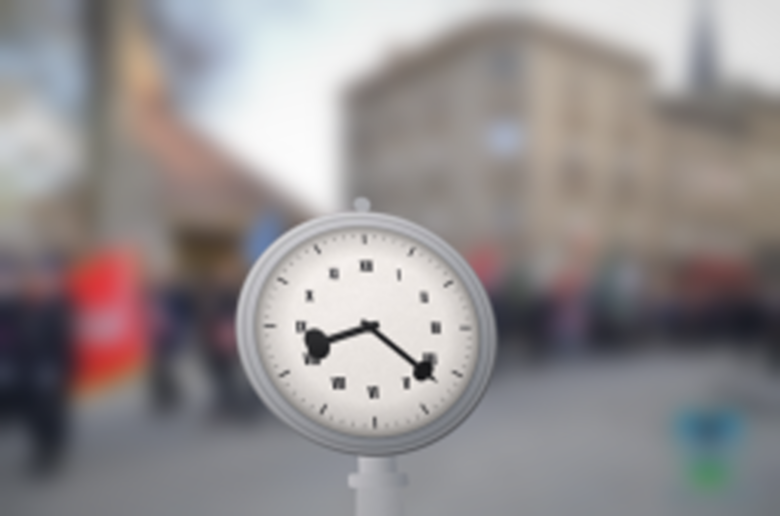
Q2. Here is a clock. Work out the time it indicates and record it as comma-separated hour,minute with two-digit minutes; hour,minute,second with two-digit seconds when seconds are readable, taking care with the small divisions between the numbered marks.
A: 8,22
